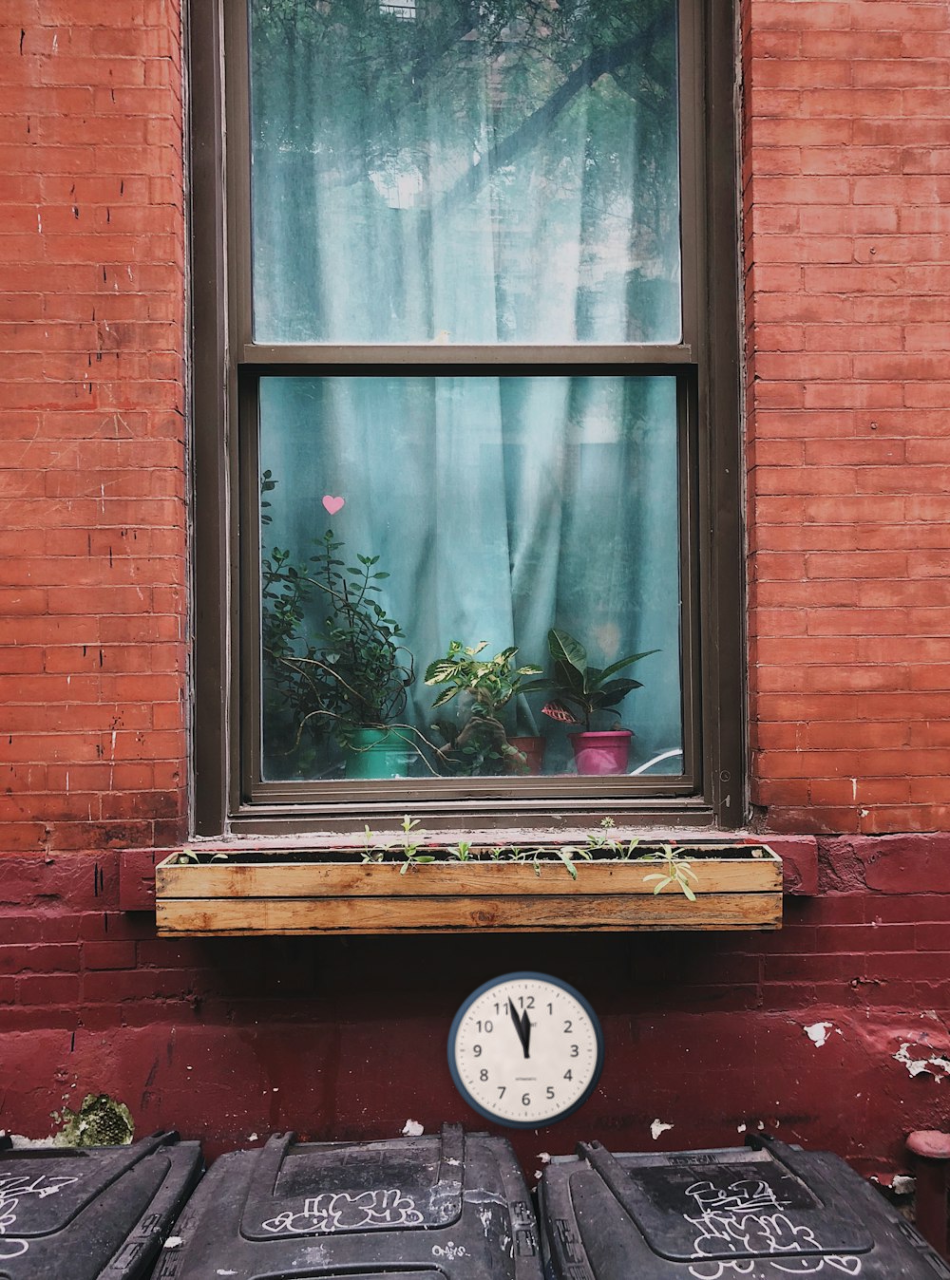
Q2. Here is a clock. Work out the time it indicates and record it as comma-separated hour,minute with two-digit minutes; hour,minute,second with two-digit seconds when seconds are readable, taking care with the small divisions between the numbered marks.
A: 11,57
